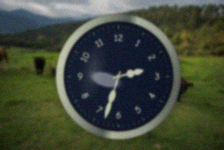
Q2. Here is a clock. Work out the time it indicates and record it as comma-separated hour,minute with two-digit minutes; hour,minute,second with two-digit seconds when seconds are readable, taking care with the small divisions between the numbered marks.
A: 2,33
